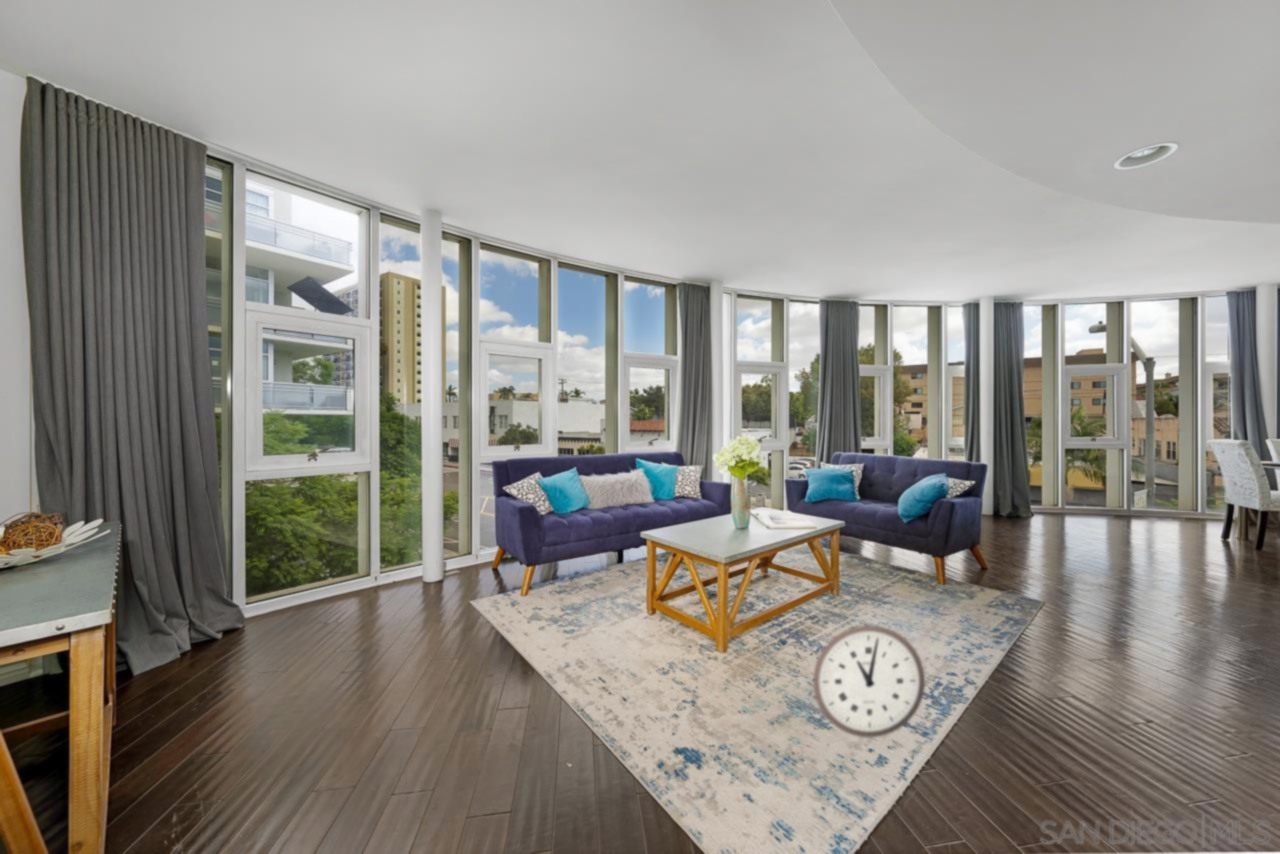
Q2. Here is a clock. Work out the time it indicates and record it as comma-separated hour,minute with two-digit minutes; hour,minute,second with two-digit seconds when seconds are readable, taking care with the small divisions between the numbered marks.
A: 11,02
